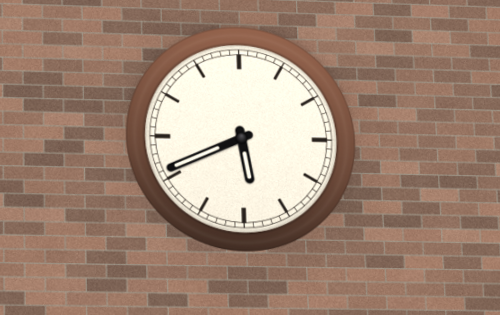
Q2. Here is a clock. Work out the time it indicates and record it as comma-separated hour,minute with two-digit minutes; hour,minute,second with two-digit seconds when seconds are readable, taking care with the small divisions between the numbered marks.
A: 5,41
